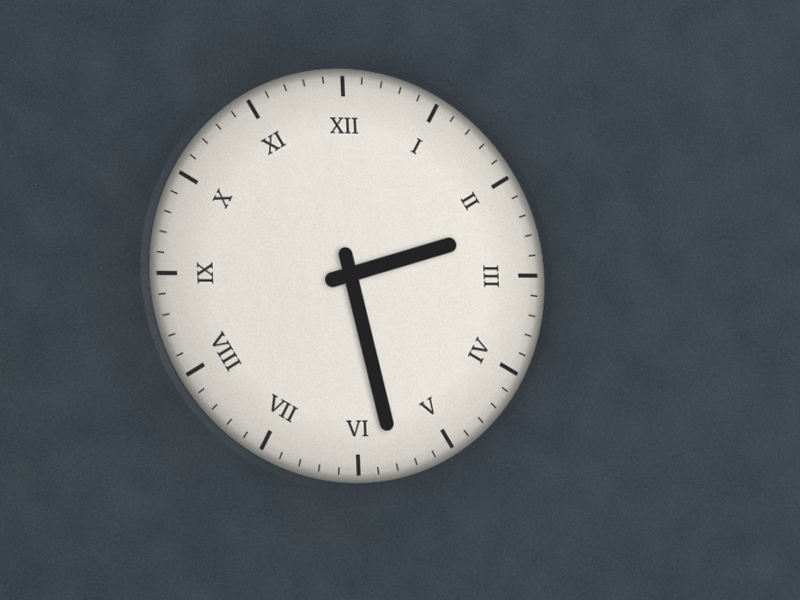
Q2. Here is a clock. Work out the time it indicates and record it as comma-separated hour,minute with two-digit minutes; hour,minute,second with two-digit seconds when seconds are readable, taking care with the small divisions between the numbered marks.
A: 2,28
